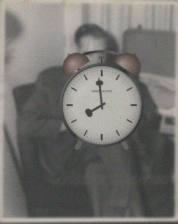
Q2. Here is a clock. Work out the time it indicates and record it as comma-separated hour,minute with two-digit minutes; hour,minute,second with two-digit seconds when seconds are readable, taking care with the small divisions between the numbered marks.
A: 7,59
